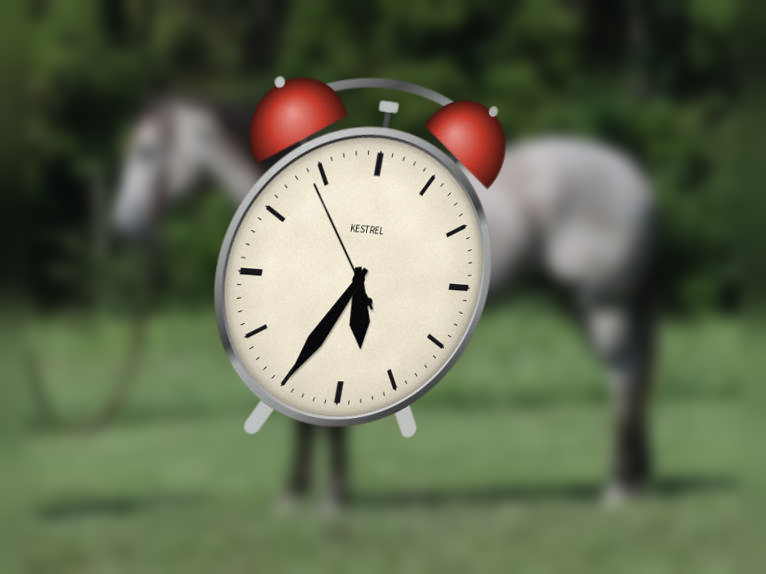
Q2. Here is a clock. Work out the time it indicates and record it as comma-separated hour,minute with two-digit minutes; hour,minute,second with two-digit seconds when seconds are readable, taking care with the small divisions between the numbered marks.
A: 5,34,54
